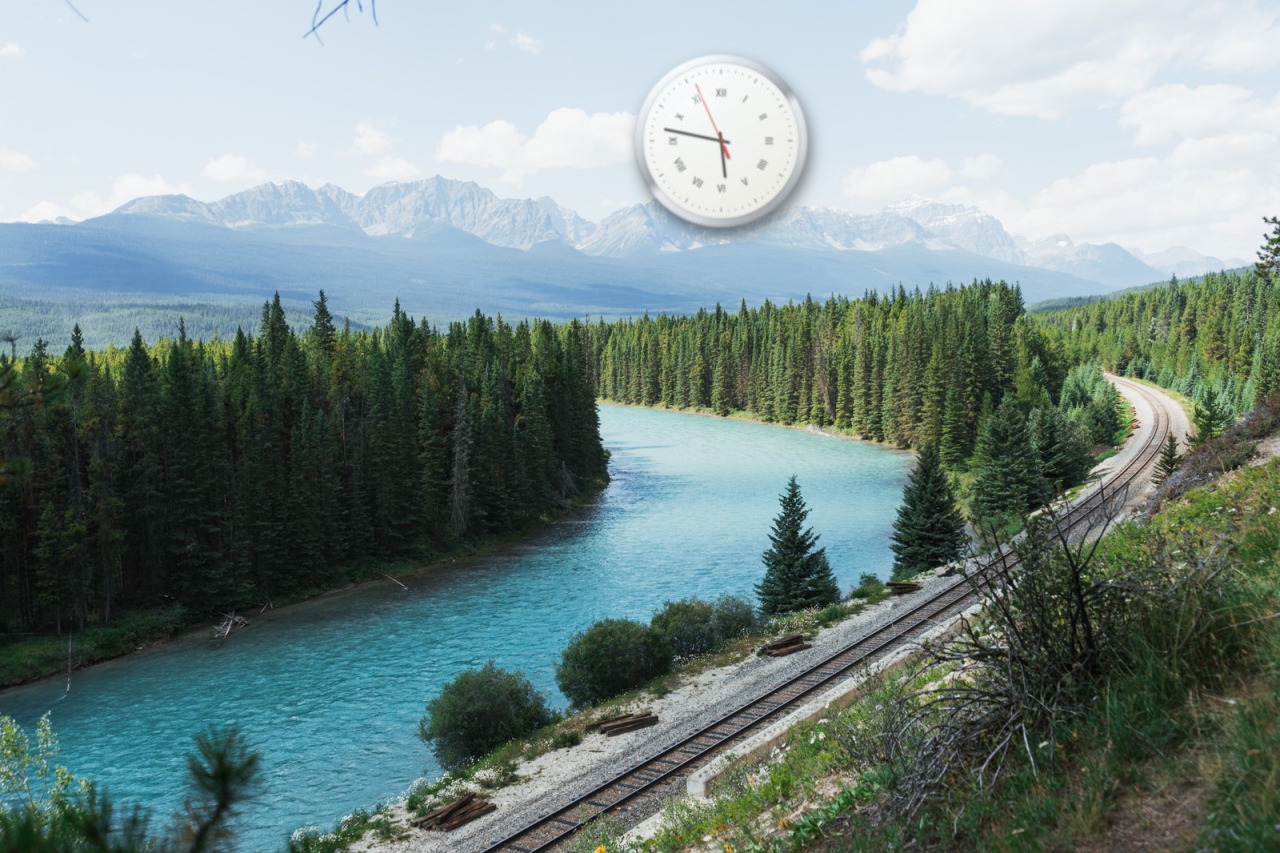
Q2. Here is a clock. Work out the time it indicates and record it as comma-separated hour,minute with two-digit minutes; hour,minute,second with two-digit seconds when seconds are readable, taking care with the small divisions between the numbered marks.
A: 5,46,56
